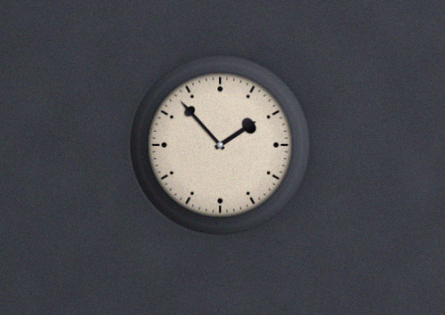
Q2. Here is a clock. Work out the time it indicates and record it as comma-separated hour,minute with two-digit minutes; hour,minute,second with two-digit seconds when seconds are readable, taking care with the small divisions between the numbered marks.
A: 1,53
